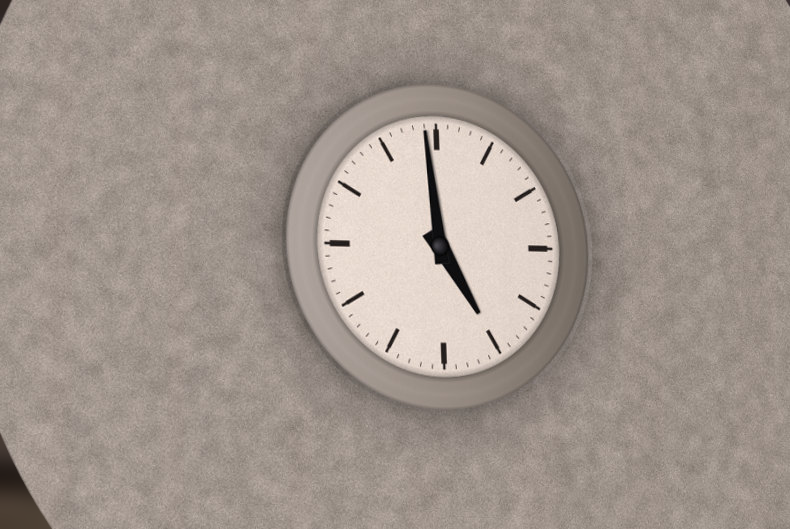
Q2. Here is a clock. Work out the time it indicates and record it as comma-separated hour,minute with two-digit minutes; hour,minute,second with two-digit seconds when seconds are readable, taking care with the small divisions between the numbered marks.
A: 4,59
